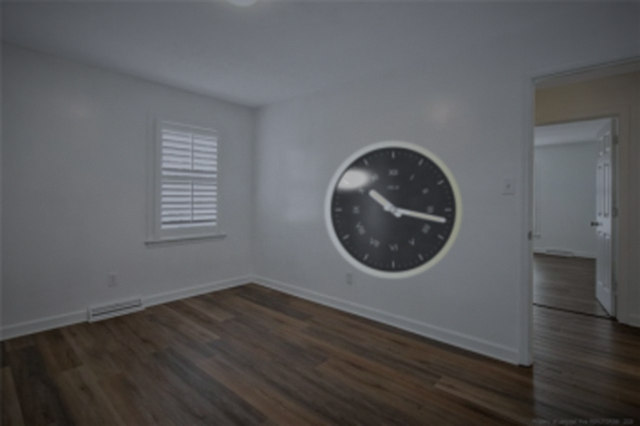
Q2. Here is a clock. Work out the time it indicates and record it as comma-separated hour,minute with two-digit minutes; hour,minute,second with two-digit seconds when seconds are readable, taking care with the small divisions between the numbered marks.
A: 10,17
